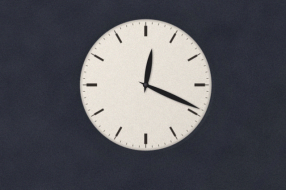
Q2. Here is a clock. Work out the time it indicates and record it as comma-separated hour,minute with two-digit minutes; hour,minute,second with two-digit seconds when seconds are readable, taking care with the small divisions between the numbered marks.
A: 12,19
